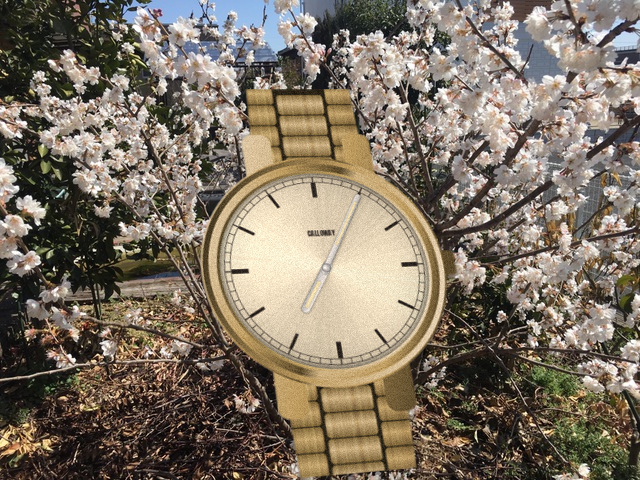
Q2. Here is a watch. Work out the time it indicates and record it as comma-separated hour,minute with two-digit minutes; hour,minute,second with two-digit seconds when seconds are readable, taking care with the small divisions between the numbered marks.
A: 7,05
